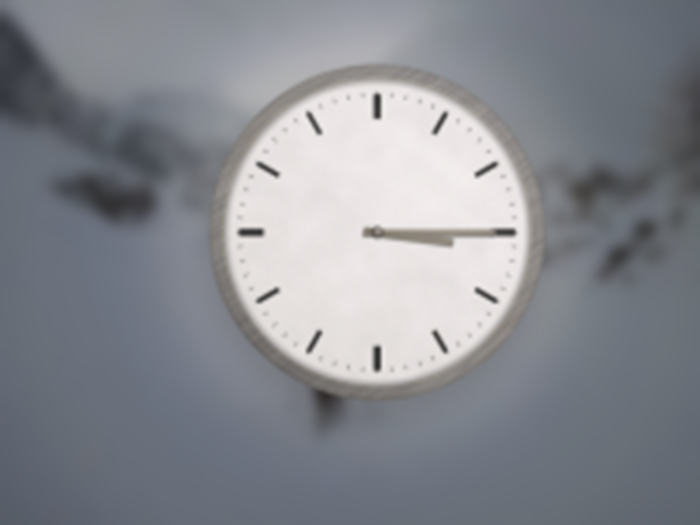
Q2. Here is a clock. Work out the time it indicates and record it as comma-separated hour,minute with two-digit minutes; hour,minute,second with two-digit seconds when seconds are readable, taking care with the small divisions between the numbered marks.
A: 3,15
